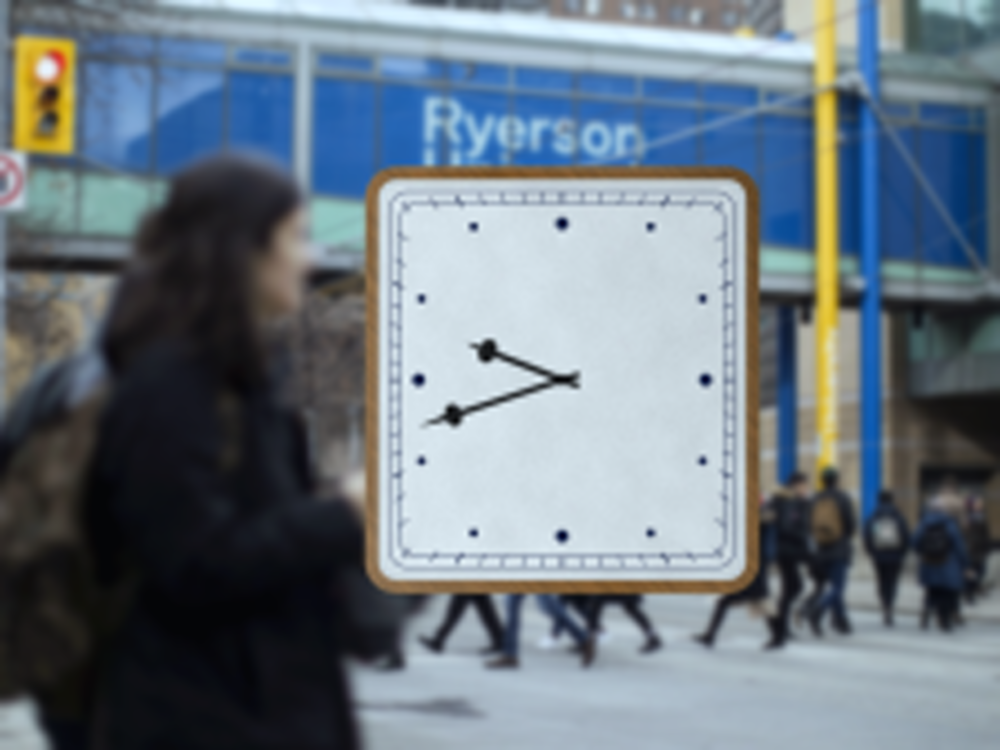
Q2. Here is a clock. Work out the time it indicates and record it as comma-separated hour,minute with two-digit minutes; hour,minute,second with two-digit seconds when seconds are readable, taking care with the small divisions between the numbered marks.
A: 9,42
